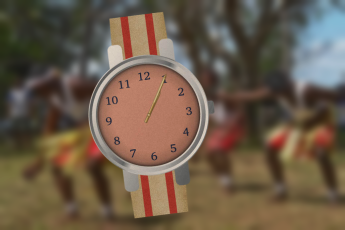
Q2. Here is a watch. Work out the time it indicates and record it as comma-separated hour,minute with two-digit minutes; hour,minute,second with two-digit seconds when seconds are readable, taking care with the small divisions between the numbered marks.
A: 1,05
